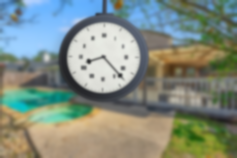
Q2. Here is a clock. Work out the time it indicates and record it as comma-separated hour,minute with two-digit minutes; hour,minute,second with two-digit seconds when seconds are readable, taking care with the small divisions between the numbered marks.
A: 8,23
